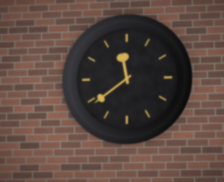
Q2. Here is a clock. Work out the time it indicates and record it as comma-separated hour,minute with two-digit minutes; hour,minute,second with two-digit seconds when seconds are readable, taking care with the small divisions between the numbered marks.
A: 11,39
